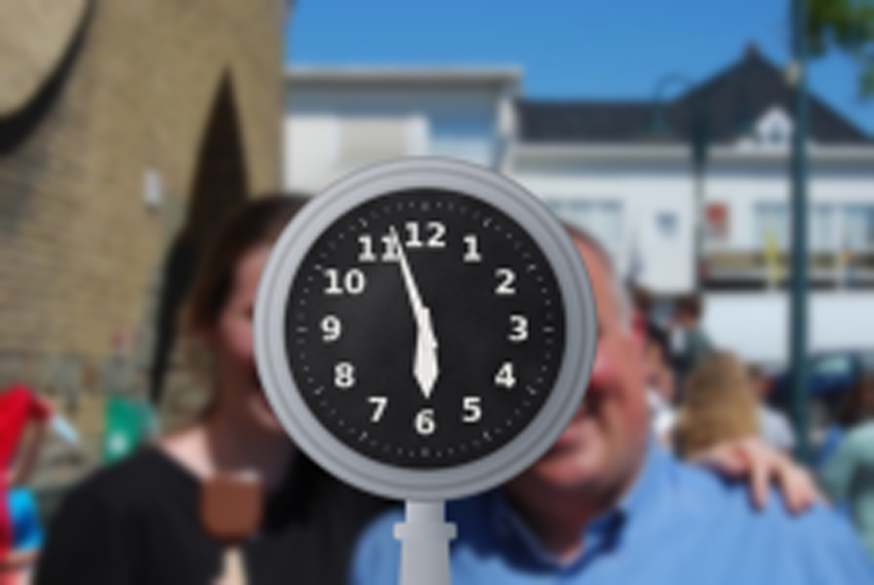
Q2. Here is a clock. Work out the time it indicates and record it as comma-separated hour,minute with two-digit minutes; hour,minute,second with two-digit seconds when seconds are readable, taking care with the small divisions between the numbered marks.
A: 5,57
